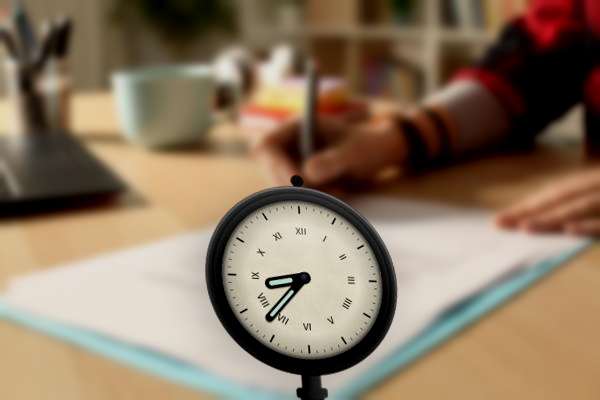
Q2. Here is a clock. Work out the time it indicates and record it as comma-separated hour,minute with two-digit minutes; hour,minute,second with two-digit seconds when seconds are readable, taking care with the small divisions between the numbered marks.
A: 8,37
